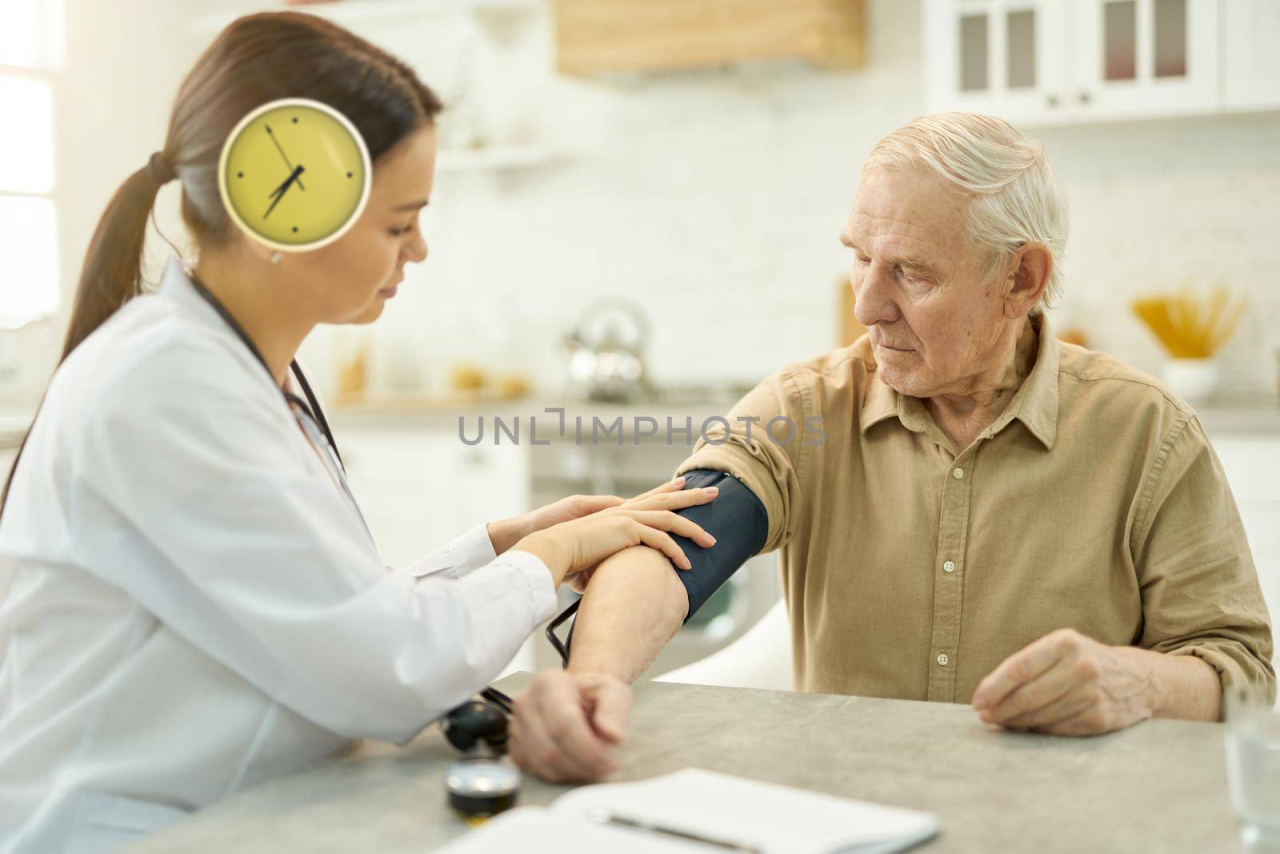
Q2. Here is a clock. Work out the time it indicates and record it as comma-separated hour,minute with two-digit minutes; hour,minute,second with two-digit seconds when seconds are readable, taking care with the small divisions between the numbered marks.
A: 7,35,55
